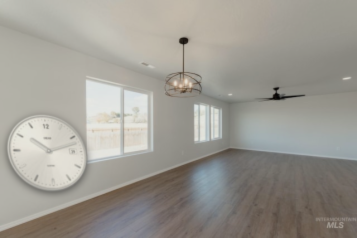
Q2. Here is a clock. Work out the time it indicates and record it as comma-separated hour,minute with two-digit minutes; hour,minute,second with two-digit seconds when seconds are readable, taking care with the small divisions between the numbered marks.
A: 10,12
